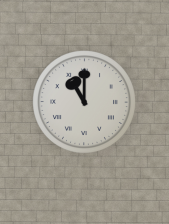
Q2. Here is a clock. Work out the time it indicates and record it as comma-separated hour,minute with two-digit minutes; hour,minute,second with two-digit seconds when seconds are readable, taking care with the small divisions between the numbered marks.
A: 11,00
